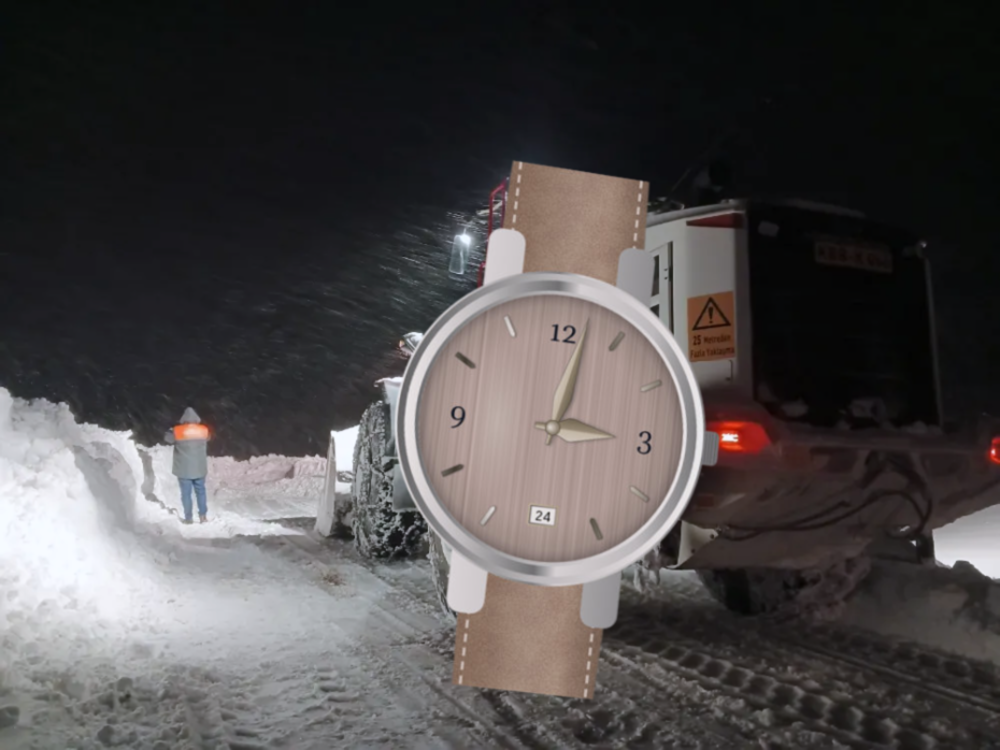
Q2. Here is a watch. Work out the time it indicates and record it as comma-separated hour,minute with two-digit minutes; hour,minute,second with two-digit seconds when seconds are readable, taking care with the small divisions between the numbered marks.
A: 3,02
